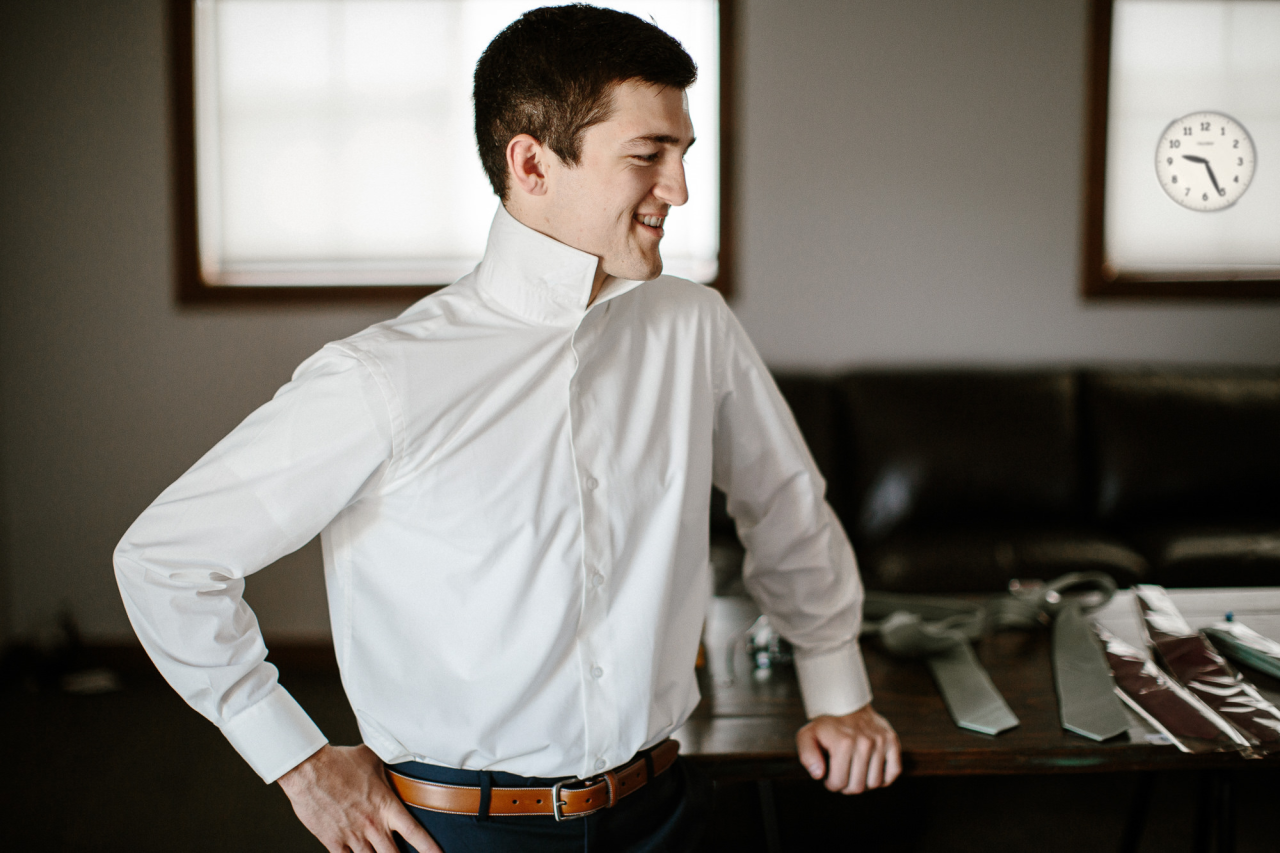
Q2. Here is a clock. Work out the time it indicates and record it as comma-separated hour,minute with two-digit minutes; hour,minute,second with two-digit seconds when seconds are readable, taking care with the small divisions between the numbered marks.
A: 9,26
